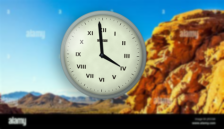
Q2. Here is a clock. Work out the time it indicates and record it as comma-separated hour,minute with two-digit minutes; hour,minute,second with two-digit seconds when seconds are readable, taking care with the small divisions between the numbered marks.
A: 3,59
